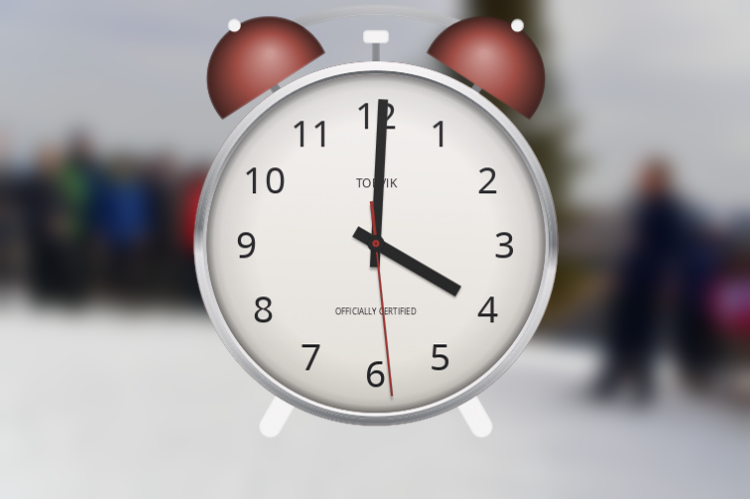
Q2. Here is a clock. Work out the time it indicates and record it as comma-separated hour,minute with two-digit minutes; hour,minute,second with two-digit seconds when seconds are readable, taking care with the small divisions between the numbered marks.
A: 4,00,29
